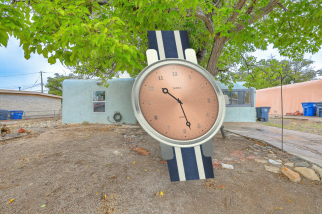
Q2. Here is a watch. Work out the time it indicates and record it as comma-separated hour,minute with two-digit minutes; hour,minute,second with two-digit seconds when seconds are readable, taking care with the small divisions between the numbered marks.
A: 10,28
